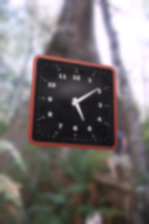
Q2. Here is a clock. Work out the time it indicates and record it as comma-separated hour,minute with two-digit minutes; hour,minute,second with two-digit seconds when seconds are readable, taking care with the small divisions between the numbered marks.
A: 5,09
